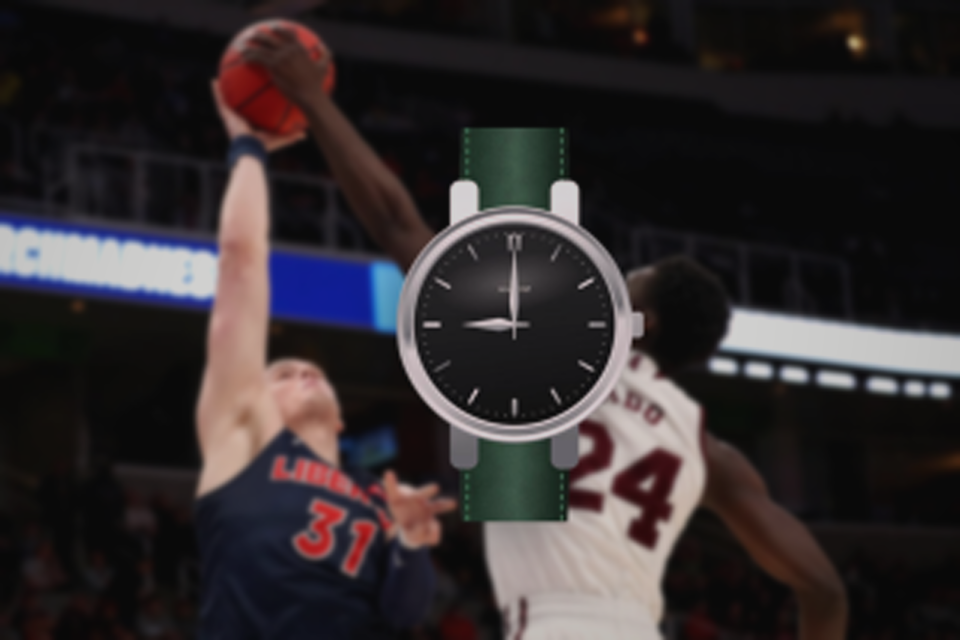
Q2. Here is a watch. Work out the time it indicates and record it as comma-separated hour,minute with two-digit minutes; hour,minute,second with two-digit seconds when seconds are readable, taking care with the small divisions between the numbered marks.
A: 9,00
